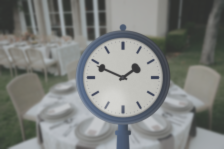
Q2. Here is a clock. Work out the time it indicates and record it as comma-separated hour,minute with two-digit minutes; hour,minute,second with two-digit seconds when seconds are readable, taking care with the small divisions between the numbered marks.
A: 1,49
